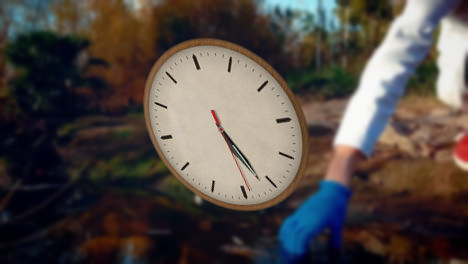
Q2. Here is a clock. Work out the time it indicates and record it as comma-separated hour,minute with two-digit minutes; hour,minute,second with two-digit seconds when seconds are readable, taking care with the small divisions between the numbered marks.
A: 5,26,29
